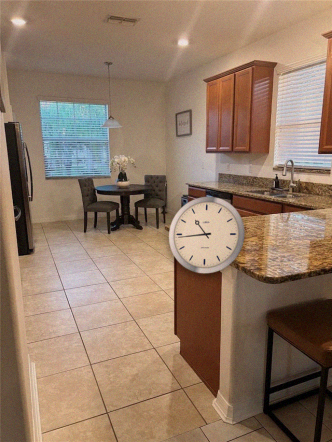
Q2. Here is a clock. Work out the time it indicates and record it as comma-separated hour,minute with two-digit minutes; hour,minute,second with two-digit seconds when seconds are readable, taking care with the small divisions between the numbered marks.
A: 10,44
